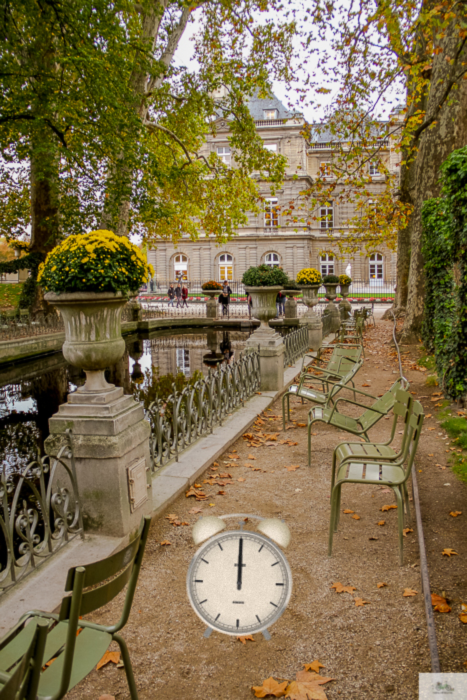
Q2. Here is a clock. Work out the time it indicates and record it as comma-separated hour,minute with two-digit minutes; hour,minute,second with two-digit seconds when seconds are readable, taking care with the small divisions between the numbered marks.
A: 12,00
